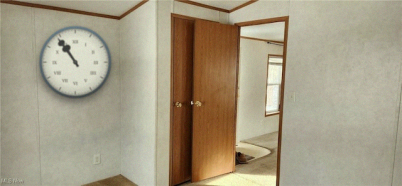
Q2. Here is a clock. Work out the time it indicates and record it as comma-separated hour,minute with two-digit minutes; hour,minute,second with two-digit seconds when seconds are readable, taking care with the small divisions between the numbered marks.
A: 10,54
